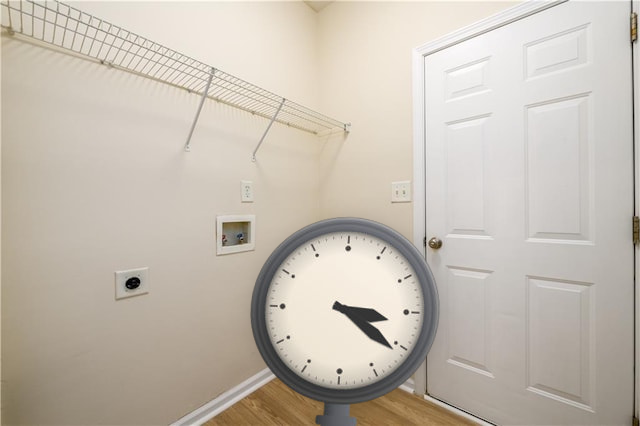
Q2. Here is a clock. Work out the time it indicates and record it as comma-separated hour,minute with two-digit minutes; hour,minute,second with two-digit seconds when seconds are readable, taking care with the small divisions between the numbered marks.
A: 3,21
